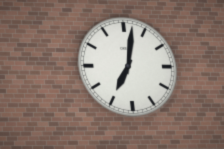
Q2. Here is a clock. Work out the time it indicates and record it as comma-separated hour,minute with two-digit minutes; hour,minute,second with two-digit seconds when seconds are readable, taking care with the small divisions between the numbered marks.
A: 7,02
